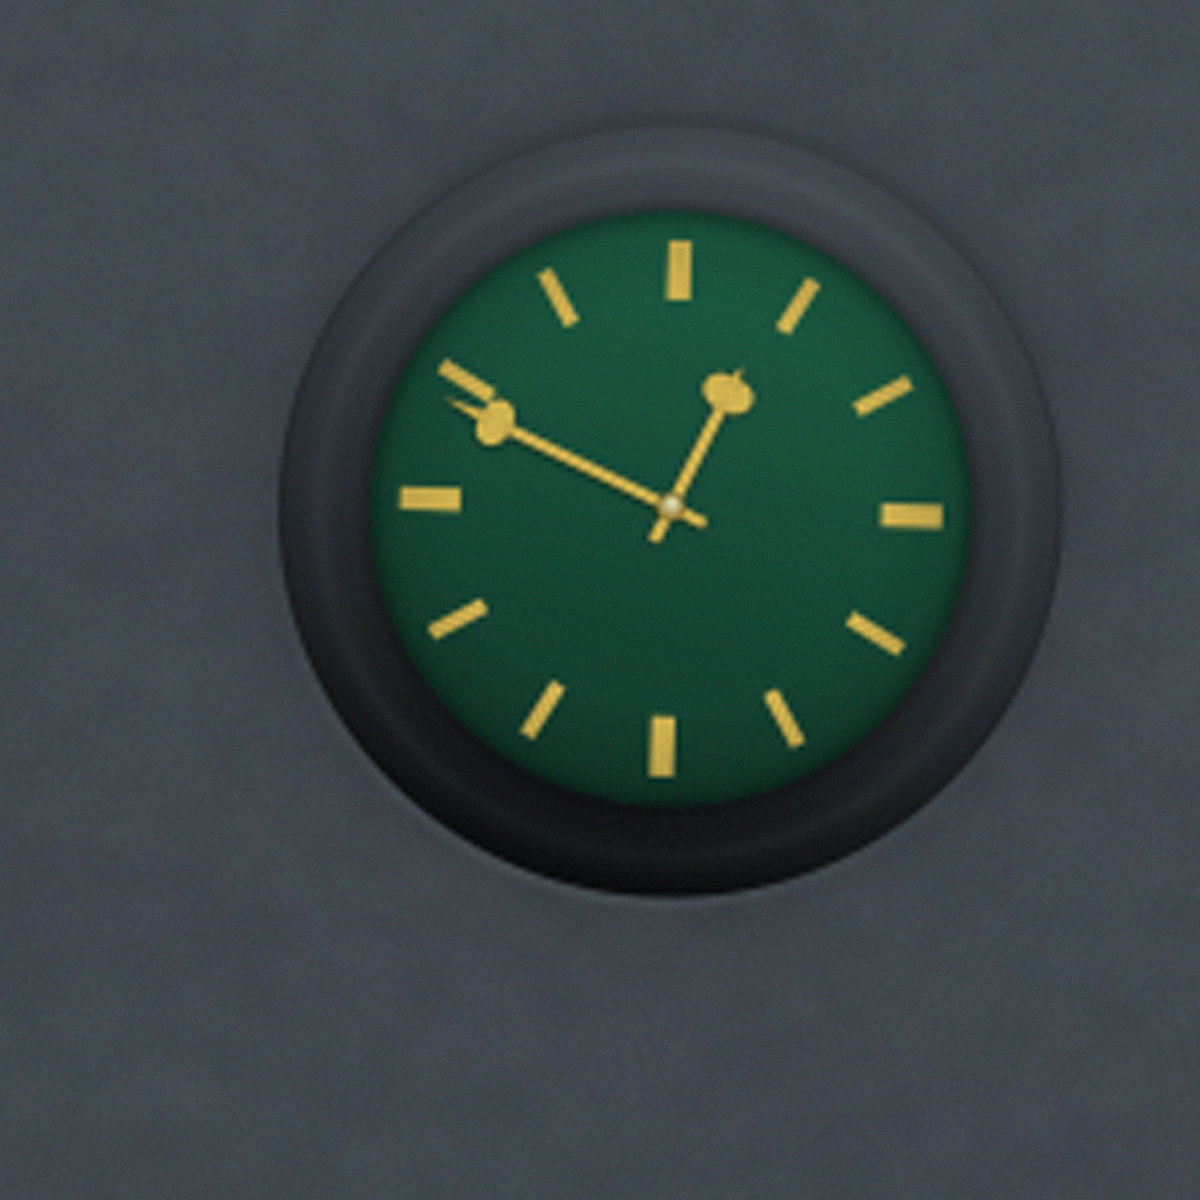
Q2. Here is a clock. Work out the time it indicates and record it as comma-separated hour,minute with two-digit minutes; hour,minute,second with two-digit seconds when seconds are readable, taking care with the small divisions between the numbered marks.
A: 12,49
